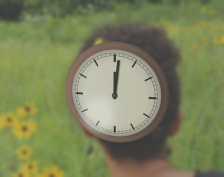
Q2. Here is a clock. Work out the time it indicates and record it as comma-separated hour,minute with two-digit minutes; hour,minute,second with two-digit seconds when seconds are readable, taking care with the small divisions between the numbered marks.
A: 12,01
